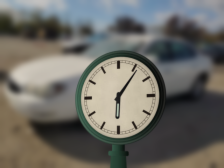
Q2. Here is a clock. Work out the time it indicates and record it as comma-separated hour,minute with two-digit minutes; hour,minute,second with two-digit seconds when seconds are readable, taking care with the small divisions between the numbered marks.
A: 6,06
